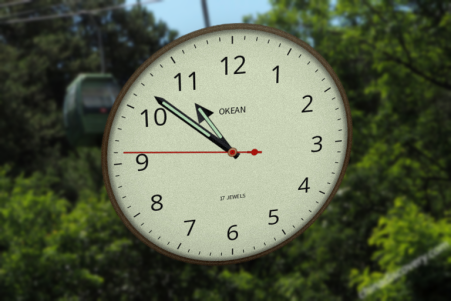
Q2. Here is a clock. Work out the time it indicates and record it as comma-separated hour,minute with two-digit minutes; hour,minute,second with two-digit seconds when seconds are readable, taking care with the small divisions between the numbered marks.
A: 10,51,46
